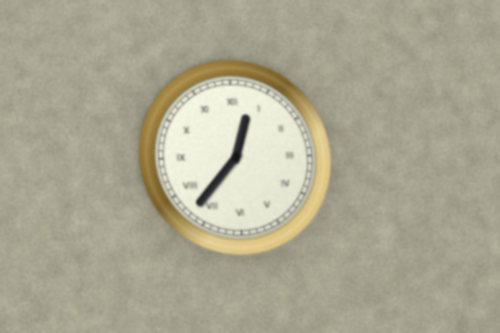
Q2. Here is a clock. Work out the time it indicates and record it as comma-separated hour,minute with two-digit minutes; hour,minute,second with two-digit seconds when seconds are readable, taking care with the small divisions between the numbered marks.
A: 12,37
